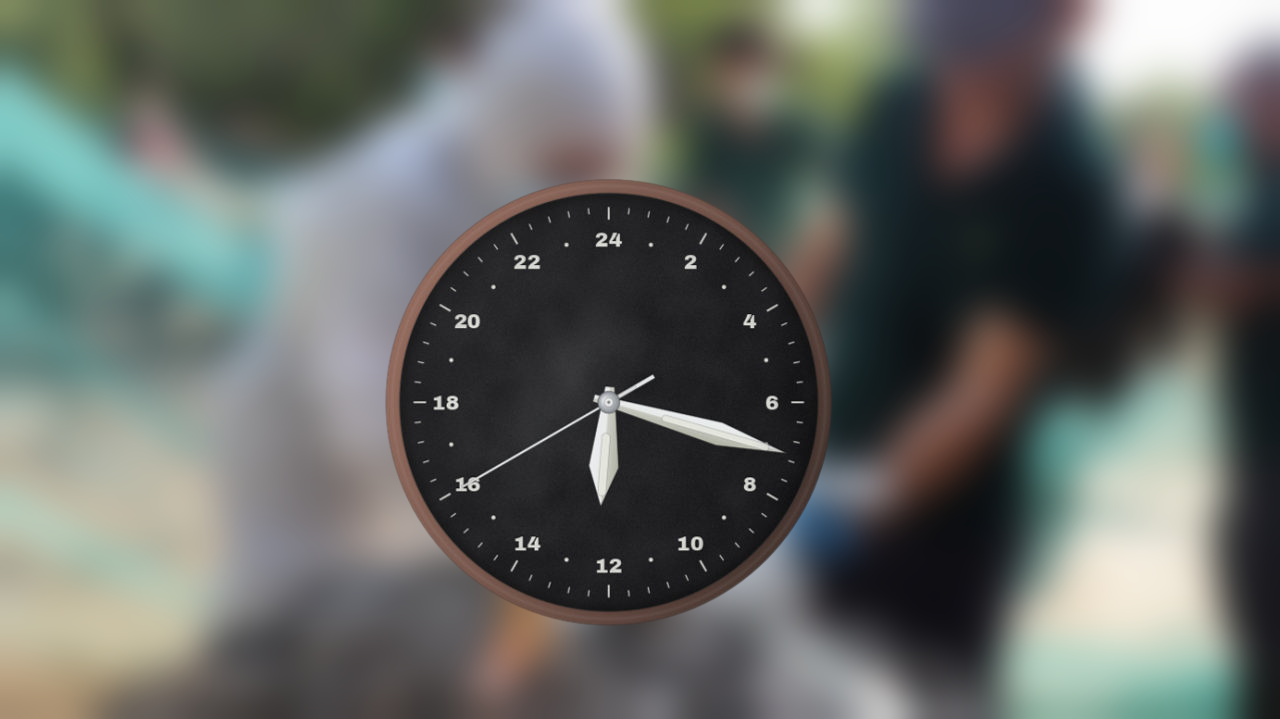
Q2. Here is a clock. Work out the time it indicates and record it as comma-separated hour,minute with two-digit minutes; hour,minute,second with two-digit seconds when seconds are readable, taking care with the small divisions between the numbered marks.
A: 12,17,40
